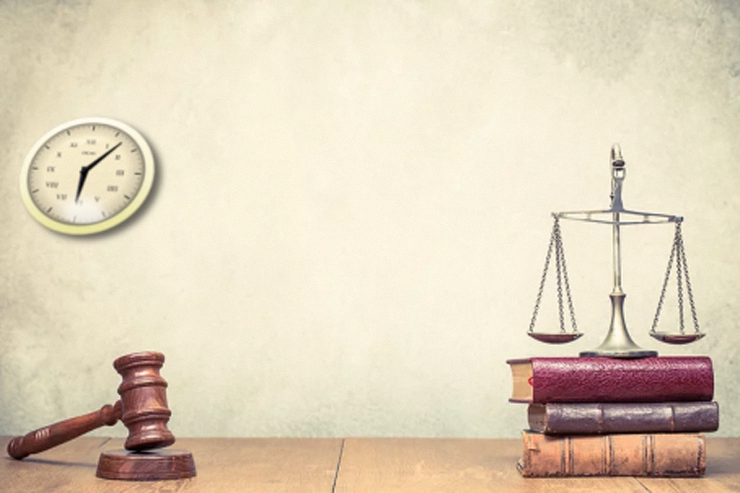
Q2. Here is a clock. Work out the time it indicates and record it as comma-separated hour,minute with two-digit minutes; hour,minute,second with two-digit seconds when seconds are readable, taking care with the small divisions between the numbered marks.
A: 6,07
